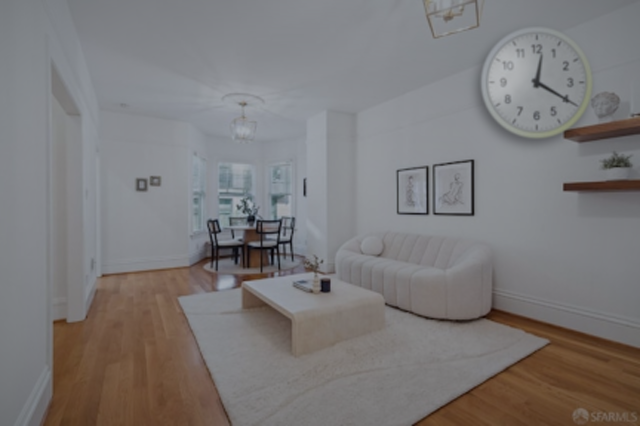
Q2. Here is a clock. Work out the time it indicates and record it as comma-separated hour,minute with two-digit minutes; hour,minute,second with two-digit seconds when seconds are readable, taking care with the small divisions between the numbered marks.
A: 12,20
